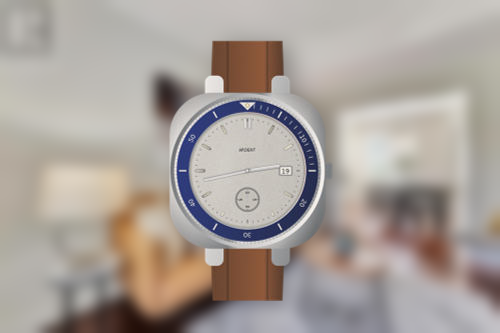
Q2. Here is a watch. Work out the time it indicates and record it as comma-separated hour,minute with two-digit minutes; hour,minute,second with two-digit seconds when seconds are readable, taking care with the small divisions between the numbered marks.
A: 2,43
